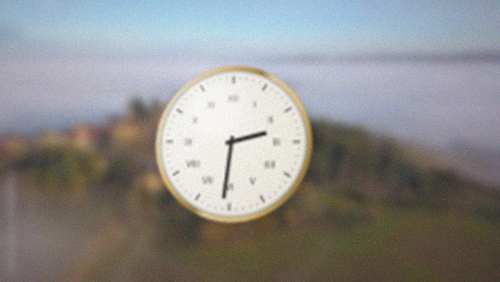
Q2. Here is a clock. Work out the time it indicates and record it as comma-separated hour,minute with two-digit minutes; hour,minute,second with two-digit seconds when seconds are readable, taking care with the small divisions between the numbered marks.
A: 2,31
